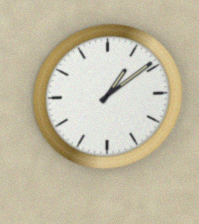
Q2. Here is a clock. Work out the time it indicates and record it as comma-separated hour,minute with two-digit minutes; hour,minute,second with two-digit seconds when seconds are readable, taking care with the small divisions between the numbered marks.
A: 1,09
